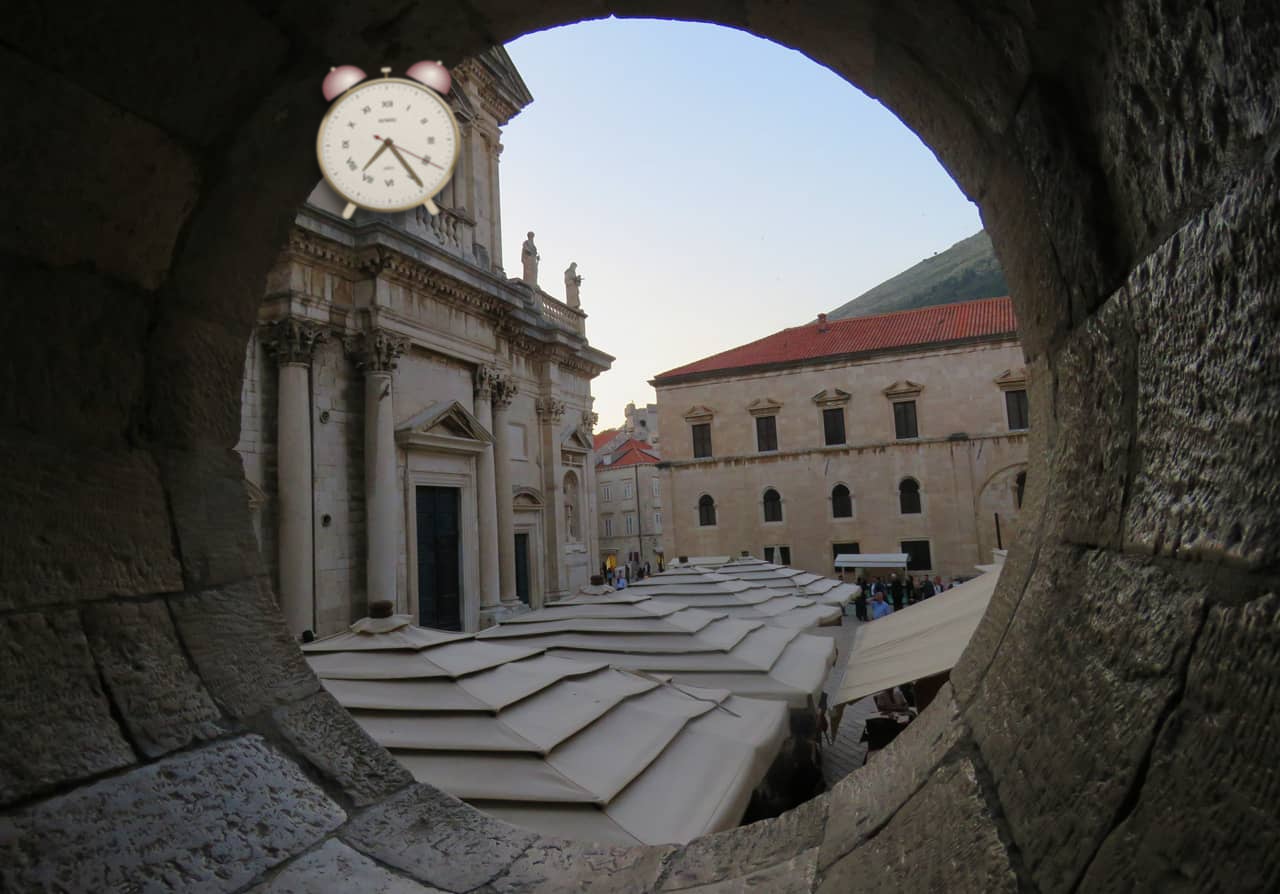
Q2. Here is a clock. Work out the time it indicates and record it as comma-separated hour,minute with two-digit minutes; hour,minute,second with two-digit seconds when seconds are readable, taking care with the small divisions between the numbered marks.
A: 7,24,20
